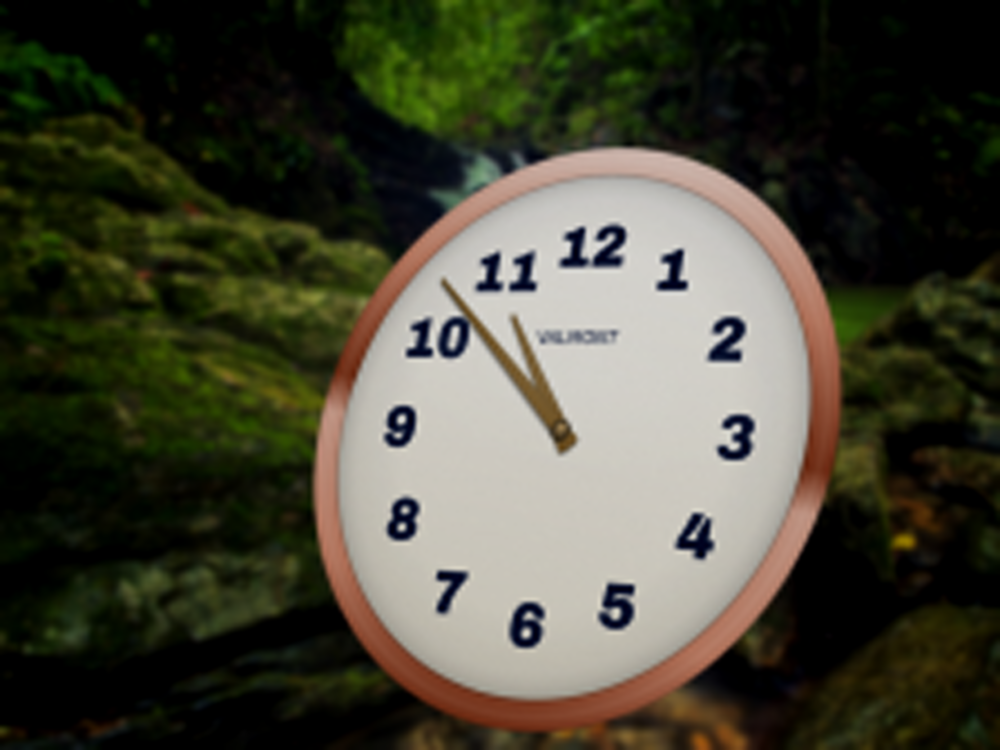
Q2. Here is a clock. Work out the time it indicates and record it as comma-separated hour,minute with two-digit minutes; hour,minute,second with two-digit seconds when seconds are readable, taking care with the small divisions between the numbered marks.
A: 10,52
